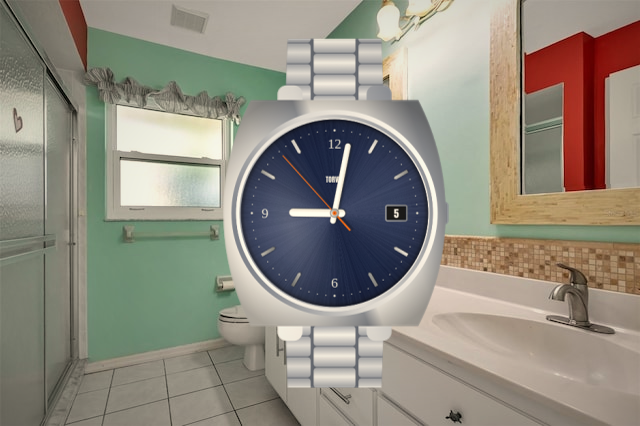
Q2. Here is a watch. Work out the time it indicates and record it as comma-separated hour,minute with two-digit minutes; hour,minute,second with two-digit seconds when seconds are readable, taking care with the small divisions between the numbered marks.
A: 9,01,53
